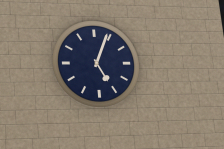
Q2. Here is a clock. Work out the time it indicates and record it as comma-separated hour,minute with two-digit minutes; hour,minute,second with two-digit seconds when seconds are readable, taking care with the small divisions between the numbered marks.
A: 5,04
